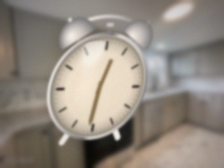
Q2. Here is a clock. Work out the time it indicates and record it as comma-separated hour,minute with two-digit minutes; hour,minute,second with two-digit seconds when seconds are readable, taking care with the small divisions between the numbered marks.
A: 12,31
